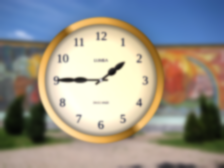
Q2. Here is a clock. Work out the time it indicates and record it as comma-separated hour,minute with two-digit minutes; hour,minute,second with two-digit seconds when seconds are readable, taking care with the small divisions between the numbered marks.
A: 1,45
